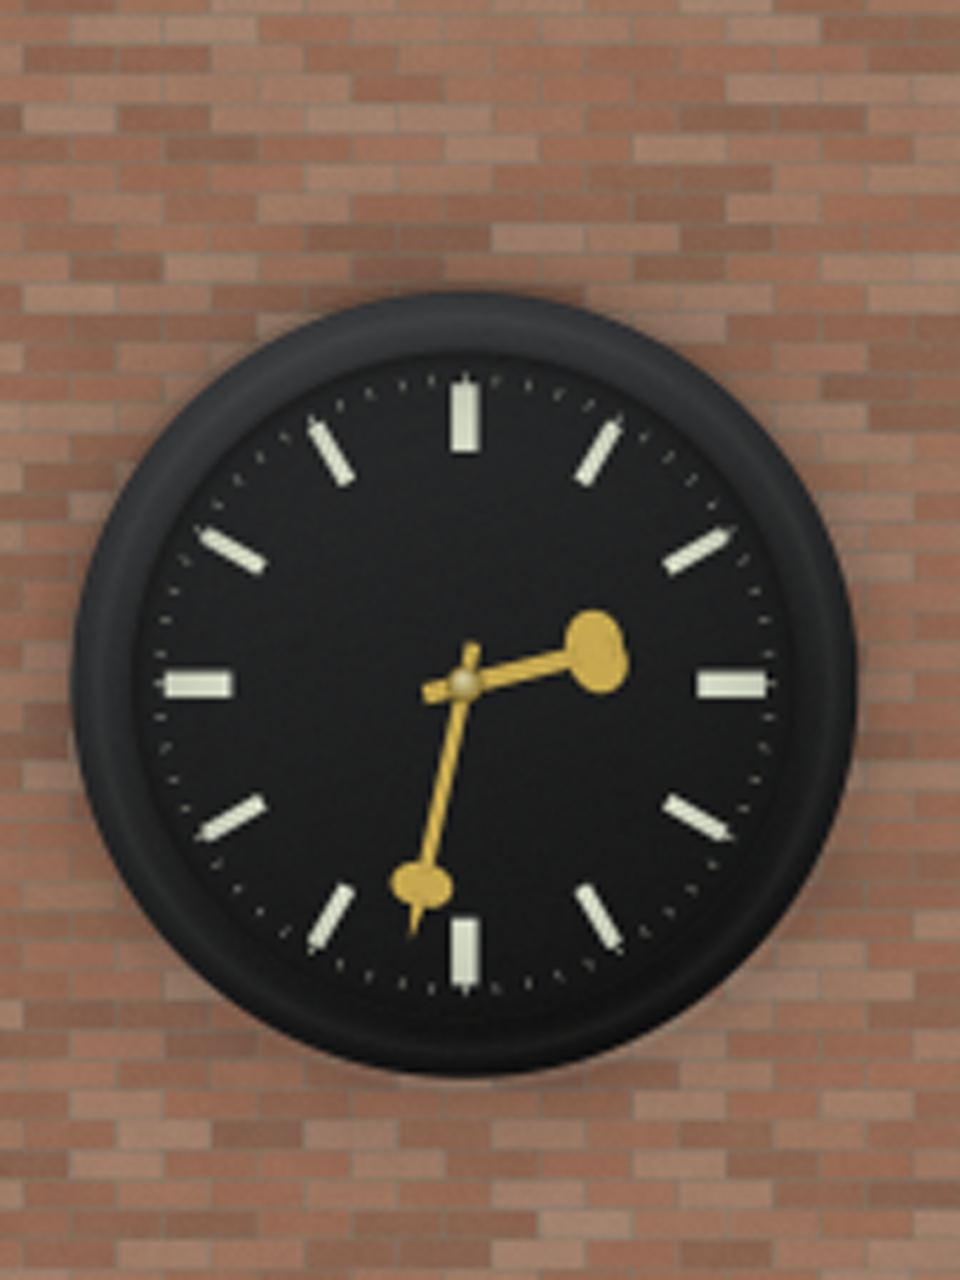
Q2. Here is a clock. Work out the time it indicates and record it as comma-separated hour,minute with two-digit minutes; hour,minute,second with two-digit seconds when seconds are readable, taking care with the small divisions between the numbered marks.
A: 2,32
